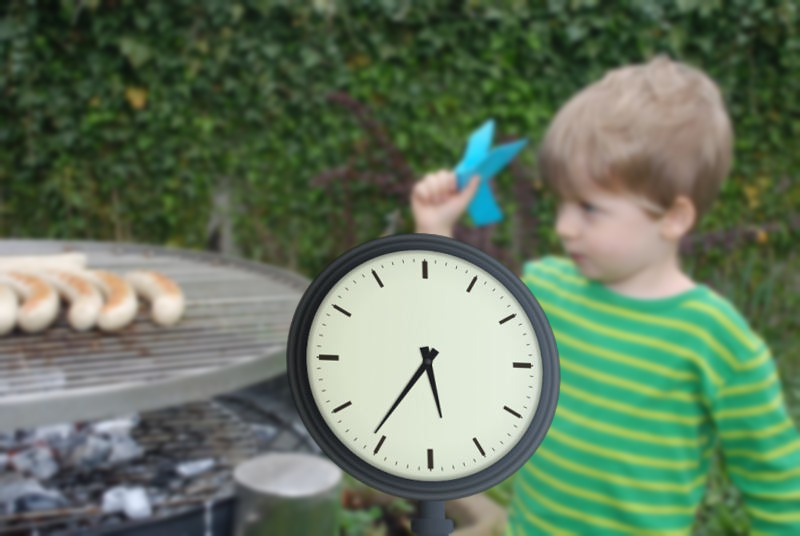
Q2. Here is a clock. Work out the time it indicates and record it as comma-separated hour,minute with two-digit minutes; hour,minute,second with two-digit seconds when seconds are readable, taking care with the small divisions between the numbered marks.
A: 5,36
